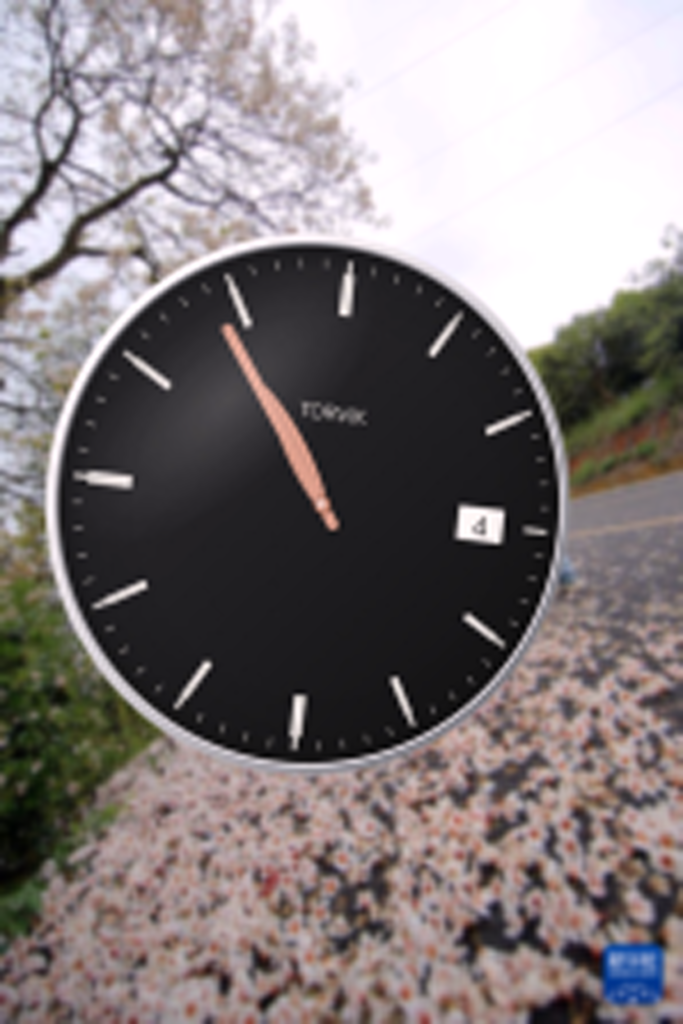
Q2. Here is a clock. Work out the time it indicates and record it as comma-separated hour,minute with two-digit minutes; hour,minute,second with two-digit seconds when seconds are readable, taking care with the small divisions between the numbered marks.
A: 10,54
